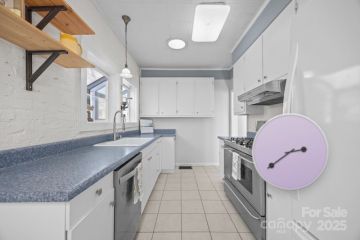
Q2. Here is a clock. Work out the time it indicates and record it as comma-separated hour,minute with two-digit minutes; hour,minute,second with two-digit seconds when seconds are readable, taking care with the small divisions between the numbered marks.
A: 2,39
